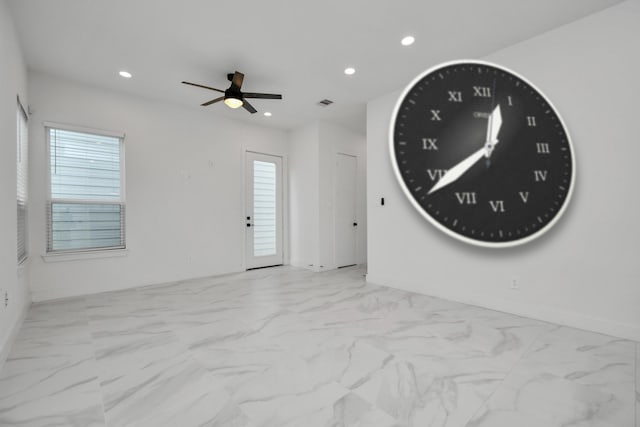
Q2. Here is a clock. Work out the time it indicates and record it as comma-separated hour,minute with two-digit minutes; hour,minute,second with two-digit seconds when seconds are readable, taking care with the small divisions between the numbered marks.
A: 12,39,02
